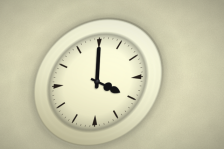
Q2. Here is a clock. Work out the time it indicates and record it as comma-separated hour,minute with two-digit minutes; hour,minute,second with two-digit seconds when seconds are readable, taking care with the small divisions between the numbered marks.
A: 4,00
